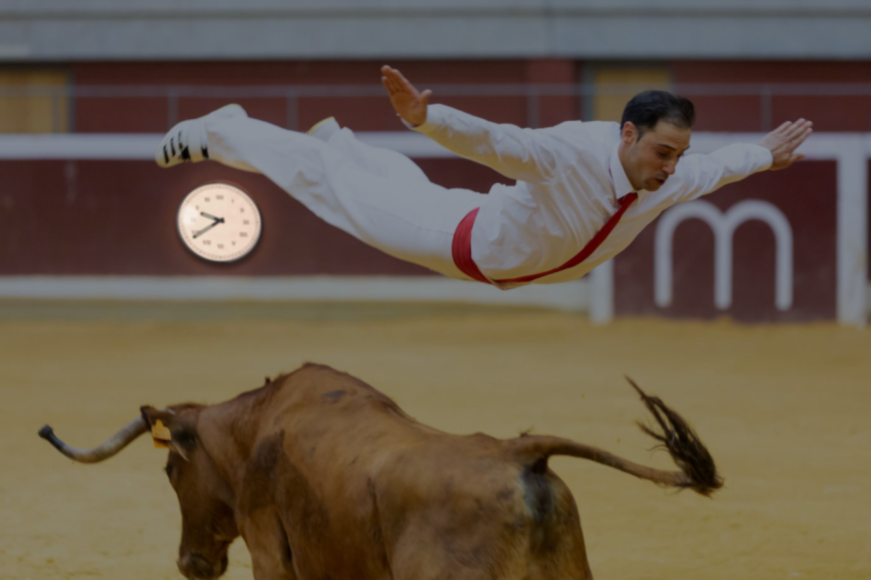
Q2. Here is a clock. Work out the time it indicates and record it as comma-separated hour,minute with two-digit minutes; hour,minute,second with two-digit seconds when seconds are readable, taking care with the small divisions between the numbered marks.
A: 9,39
